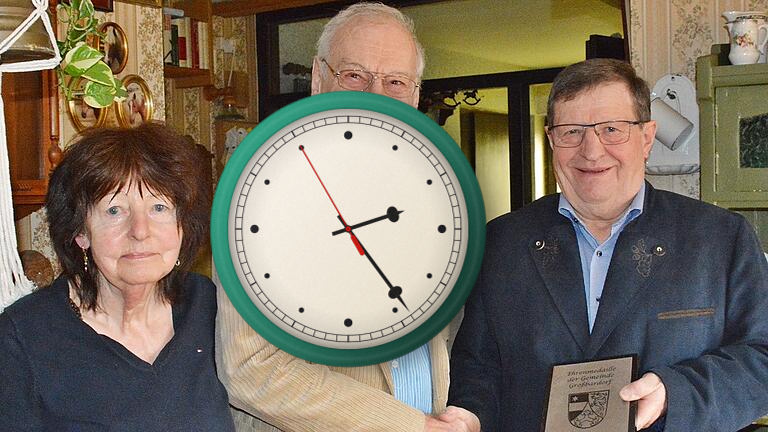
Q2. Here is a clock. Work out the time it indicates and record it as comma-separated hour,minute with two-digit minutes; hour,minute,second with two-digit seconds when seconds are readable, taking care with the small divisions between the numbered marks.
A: 2,23,55
